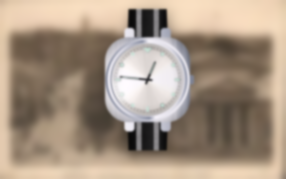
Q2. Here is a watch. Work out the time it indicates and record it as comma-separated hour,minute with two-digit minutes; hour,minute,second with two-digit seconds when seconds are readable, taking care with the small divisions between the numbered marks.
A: 12,46
